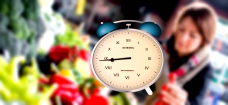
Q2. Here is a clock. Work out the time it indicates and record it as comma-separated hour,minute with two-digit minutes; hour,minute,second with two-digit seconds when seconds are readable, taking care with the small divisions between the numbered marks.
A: 8,44
